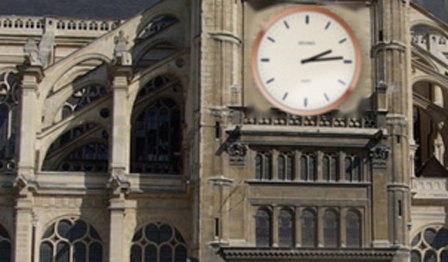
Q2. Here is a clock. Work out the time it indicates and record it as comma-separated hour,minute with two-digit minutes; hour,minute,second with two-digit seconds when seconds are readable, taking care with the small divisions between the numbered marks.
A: 2,14
